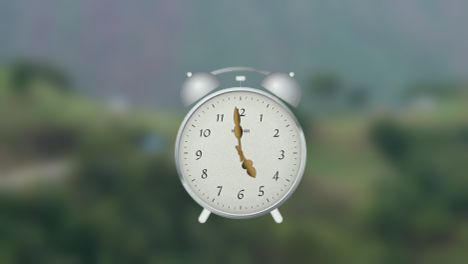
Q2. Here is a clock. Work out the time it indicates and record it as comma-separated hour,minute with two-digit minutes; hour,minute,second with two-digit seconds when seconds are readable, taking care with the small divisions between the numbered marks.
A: 4,59
